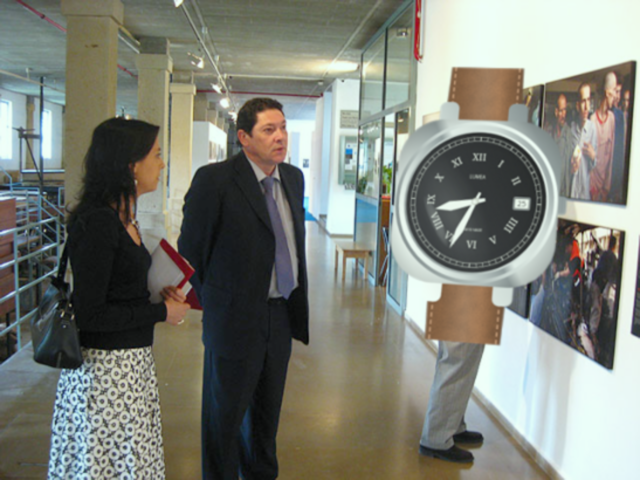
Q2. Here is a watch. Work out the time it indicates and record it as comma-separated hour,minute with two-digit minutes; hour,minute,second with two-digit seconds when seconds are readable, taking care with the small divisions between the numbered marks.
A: 8,34
